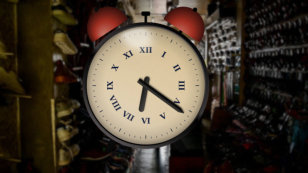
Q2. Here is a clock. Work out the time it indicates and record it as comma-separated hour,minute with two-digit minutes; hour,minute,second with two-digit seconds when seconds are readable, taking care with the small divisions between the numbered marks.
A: 6,21
